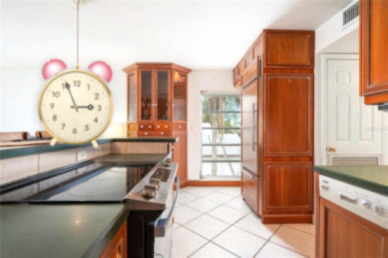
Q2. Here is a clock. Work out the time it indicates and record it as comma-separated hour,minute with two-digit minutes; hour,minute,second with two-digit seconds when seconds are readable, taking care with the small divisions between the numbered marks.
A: 2,56
